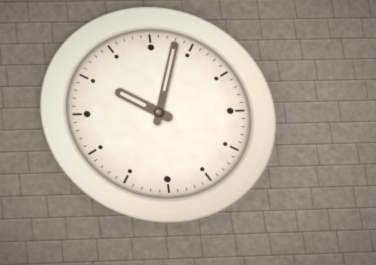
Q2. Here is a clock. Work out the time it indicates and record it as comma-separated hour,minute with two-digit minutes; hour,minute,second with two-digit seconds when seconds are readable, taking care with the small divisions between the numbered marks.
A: 10,03
